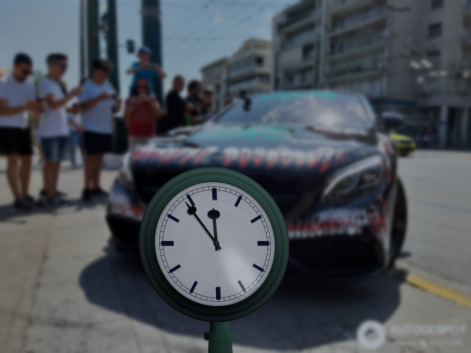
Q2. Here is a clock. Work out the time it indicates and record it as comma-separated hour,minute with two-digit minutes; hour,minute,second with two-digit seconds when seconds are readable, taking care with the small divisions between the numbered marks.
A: 11,54
